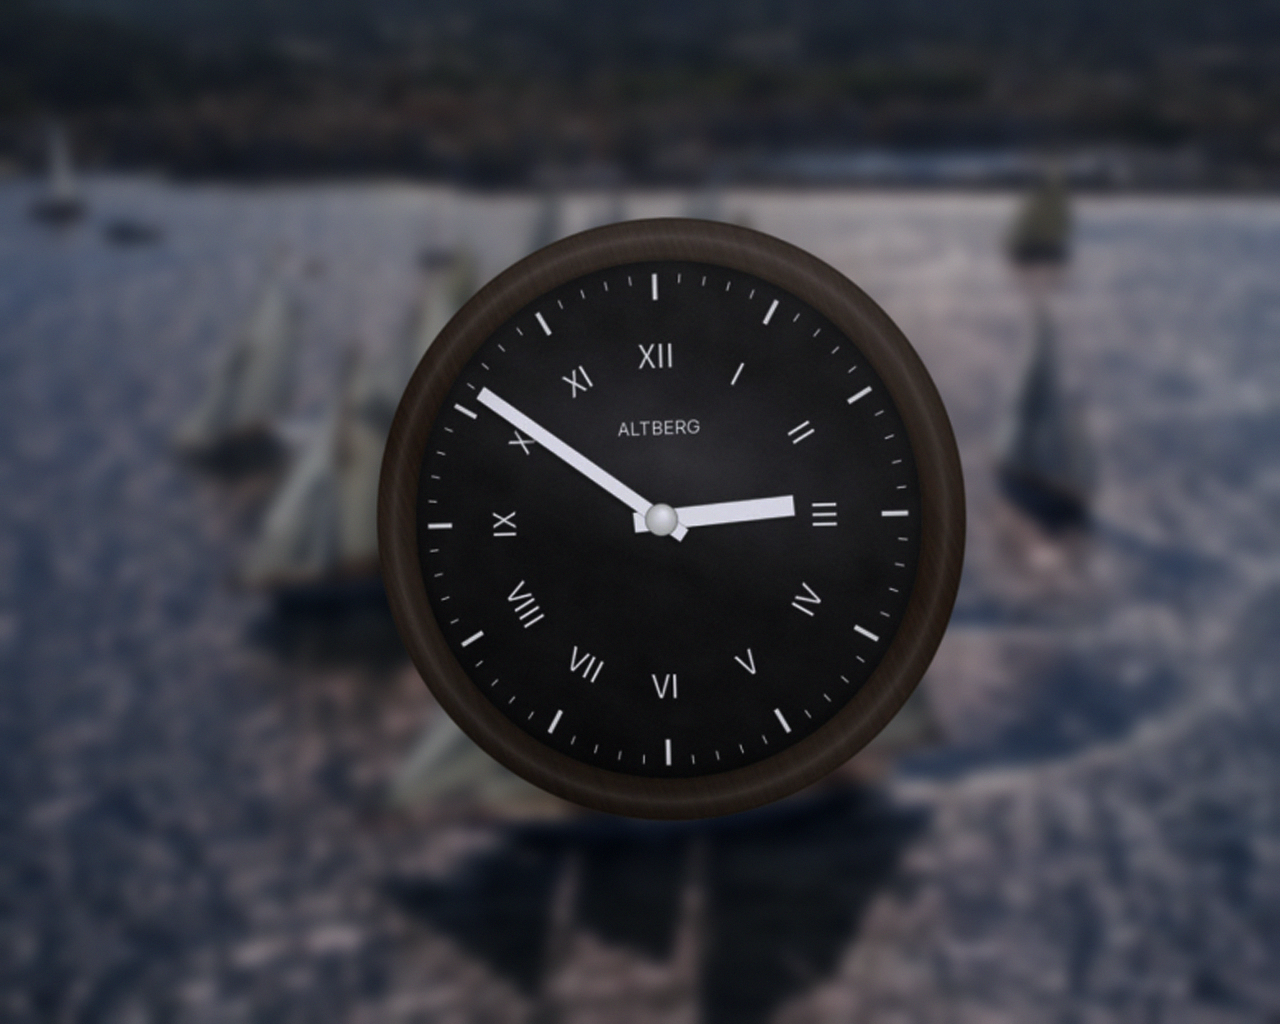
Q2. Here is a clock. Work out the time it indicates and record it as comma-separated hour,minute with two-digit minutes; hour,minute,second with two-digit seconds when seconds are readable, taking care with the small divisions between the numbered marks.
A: 2,51
